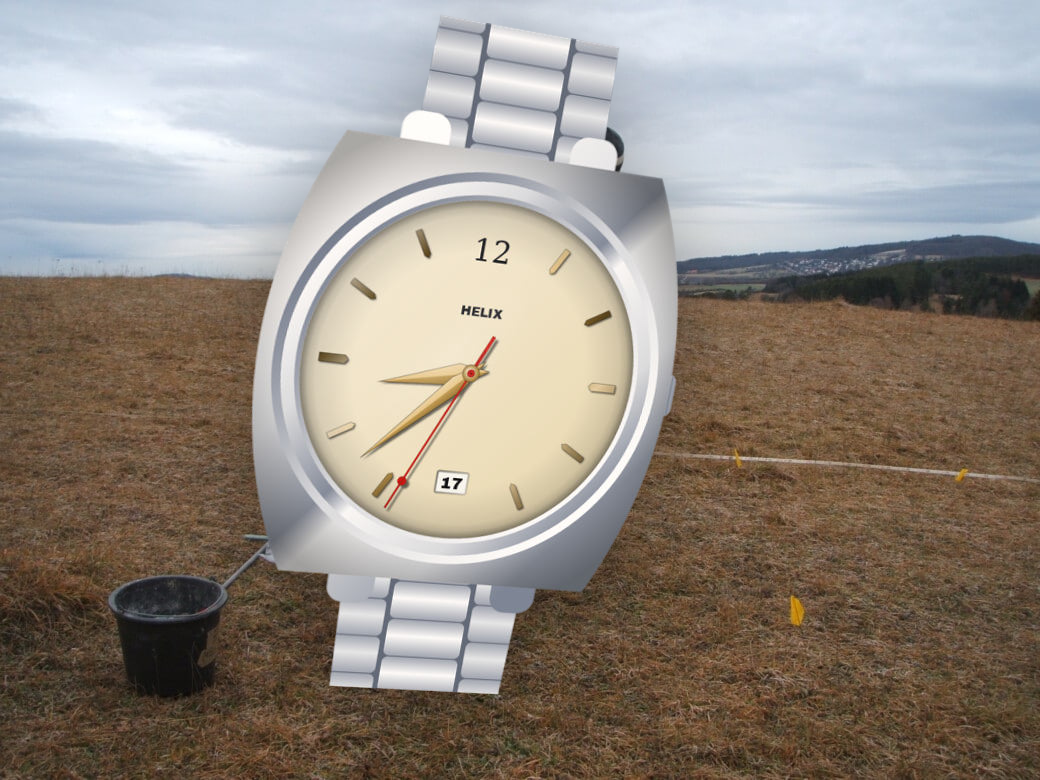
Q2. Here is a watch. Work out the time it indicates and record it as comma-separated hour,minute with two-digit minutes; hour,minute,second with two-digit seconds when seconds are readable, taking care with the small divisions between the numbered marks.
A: 8,37,34
